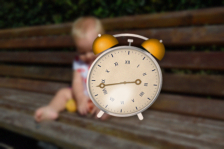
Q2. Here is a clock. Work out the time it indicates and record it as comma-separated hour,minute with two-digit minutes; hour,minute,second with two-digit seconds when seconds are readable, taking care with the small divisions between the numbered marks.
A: 2,43
